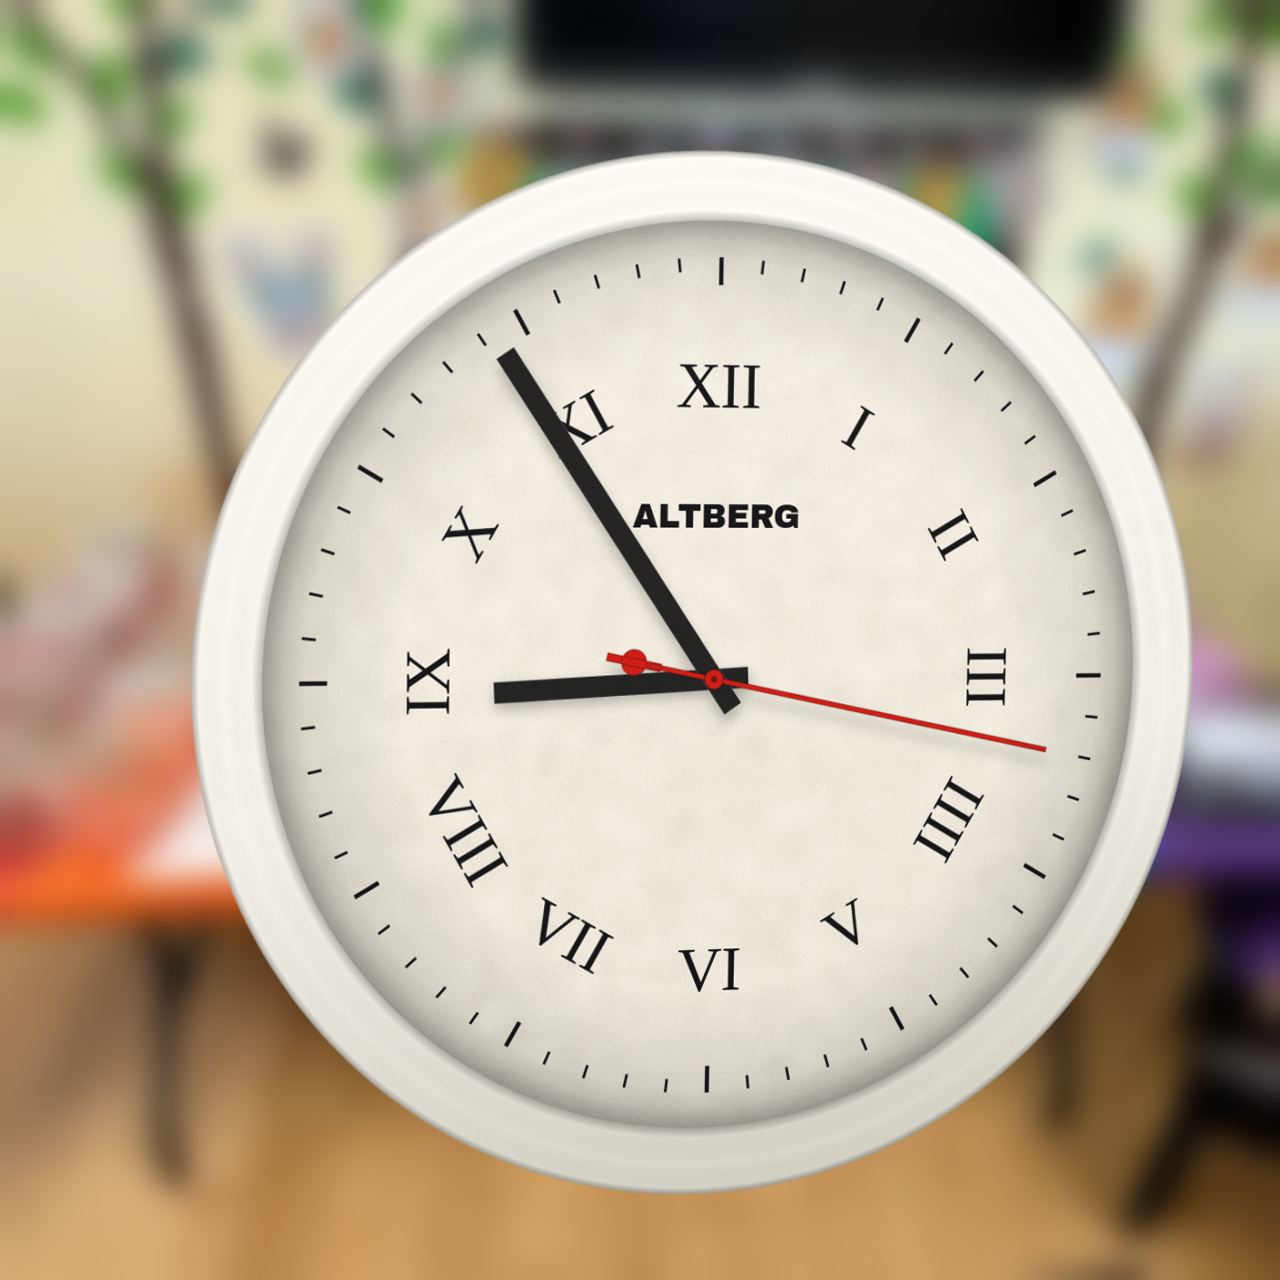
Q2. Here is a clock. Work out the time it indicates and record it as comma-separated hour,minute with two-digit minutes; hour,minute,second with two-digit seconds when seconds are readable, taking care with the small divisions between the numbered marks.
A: 8,54,17
